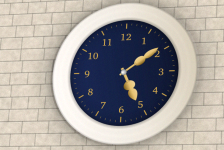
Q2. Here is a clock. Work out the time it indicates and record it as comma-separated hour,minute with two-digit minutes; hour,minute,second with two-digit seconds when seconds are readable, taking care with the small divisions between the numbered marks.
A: 5,09
